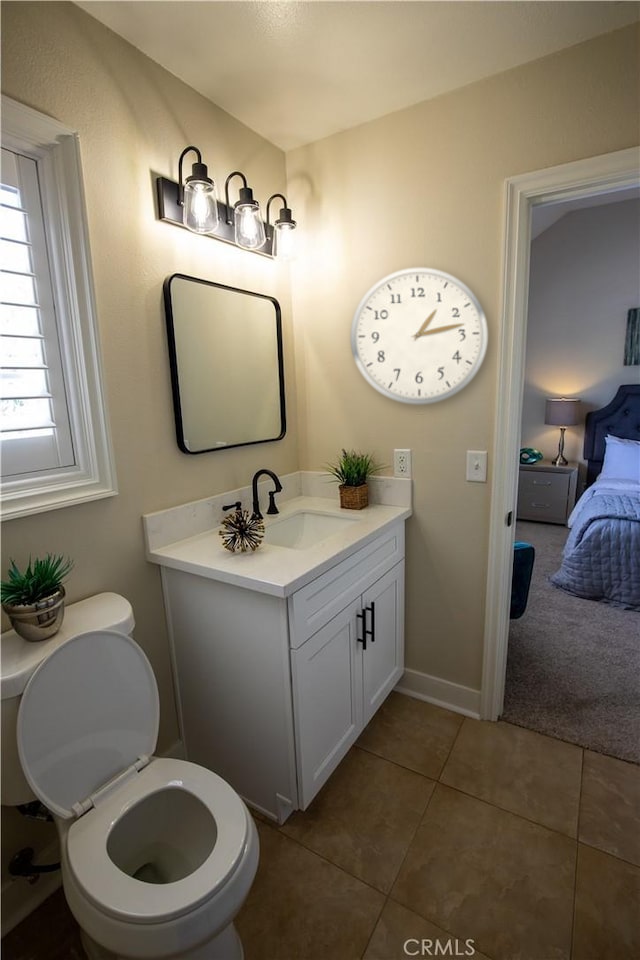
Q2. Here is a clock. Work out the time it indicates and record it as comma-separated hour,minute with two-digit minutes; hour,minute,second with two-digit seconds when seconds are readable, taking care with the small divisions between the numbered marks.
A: 1,13
